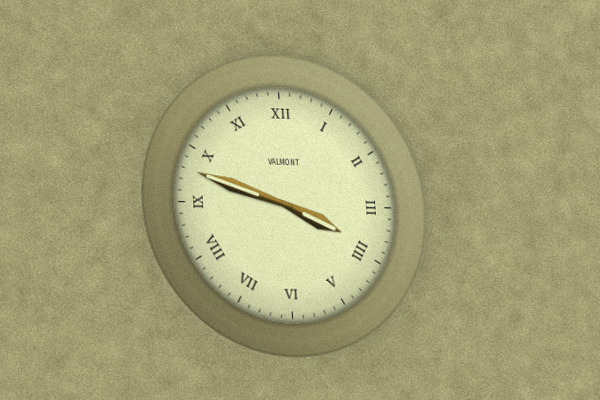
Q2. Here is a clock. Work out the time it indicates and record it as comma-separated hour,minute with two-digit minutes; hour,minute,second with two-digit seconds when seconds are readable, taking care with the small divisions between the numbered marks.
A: 3,48
